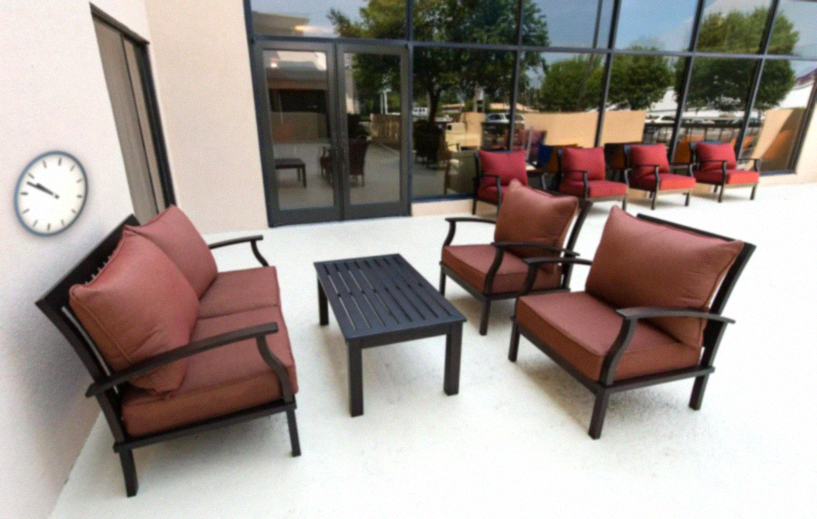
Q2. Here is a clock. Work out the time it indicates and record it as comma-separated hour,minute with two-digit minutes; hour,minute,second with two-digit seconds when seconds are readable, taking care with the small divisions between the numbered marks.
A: 9,48
